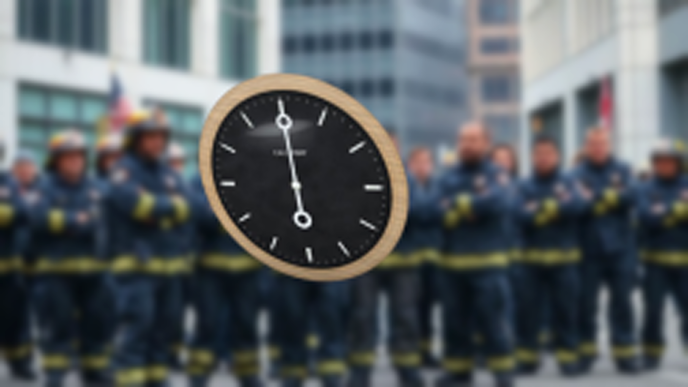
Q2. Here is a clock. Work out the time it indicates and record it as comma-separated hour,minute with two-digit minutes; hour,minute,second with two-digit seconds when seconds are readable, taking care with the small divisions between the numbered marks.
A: 6,00
